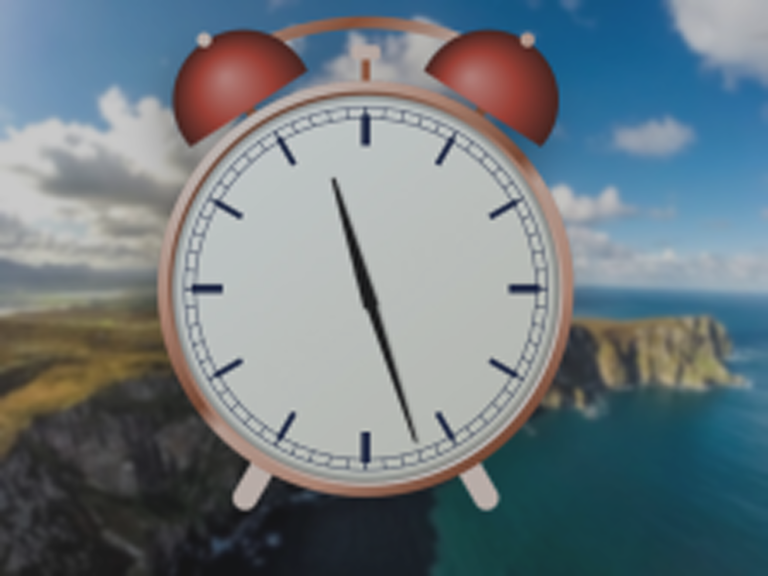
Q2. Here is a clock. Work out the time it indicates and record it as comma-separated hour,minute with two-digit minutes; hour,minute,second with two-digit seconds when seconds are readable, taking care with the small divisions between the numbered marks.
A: 11,27
